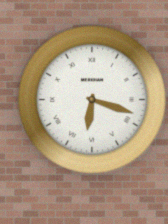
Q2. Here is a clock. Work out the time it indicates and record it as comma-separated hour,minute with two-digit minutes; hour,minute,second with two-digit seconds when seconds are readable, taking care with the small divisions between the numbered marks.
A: 6,18
